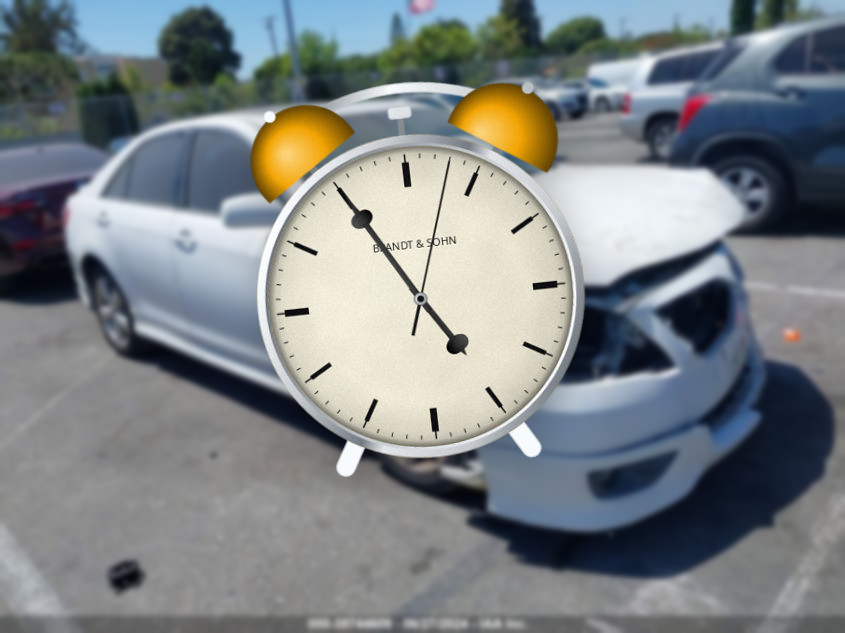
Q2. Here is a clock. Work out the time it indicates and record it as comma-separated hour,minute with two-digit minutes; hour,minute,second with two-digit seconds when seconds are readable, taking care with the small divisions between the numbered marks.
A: 4,55,03
